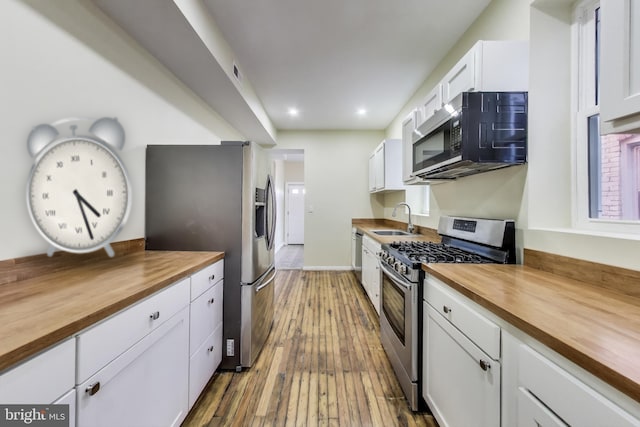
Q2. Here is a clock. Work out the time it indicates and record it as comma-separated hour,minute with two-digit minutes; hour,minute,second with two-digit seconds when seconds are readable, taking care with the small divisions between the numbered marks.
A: 4,27
